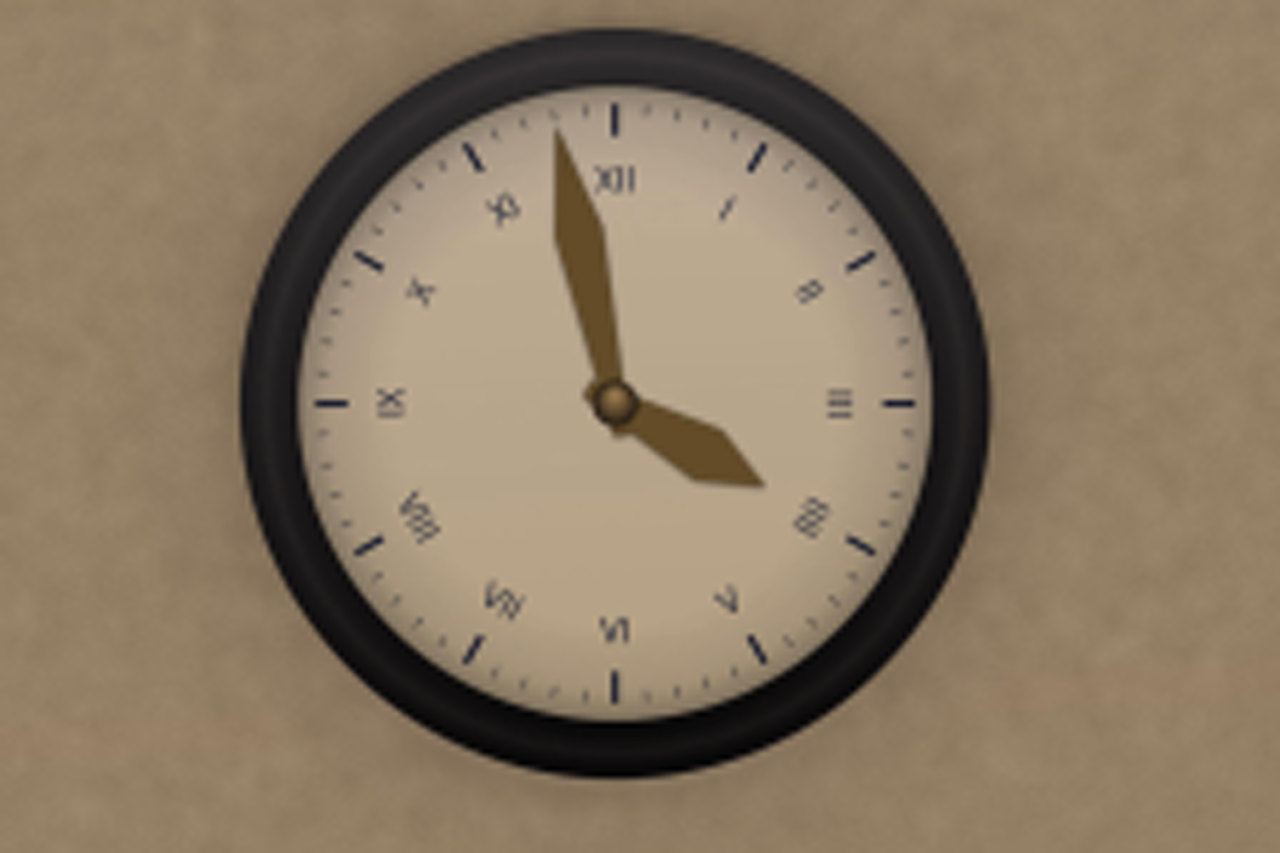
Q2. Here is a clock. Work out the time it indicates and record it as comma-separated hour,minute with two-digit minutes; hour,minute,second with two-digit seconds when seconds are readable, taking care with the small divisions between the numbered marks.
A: 3,58
